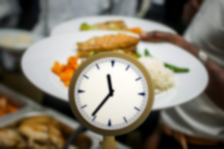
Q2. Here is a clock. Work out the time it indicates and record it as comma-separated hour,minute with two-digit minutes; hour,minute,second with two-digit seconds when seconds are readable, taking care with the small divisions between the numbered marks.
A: 11,36
